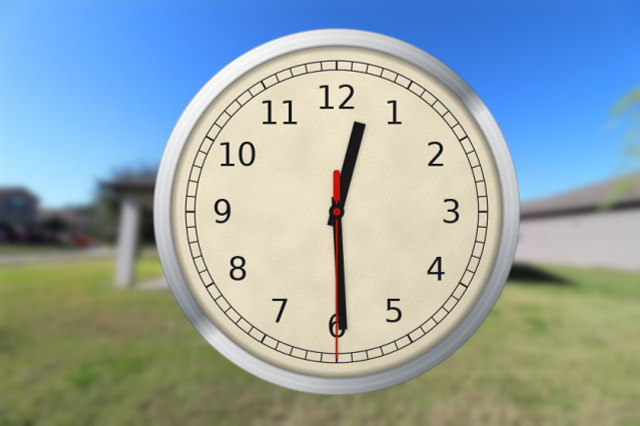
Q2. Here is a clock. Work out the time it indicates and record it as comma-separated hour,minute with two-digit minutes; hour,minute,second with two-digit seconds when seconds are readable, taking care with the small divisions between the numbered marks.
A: 12,29,30
